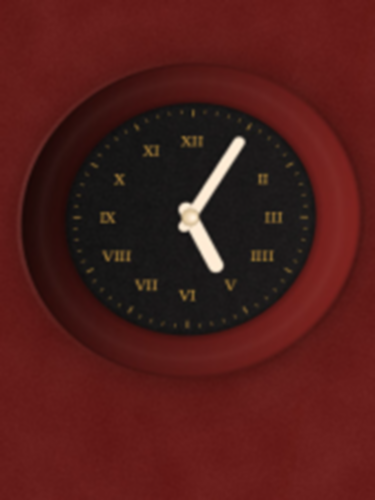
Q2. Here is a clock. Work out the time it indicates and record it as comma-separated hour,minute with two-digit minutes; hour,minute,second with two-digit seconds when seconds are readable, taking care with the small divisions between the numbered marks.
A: 5,05
